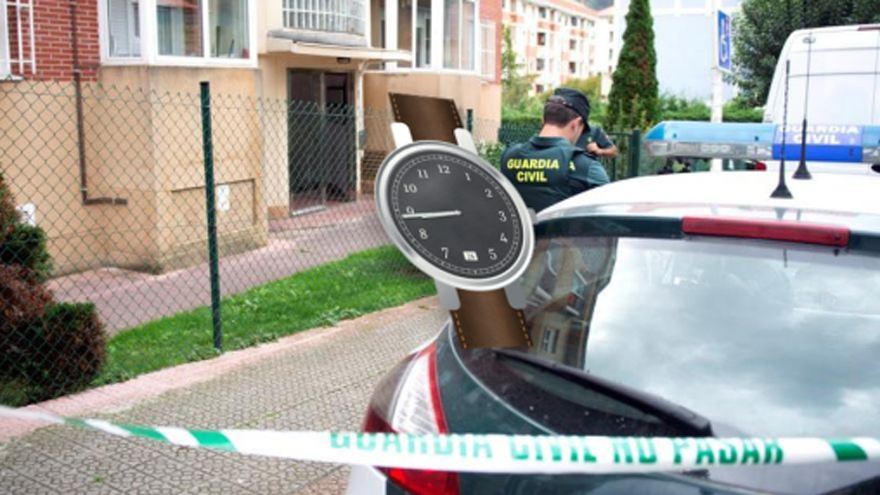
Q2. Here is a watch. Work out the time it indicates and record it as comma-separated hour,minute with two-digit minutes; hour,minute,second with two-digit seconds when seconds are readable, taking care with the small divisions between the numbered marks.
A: 8,44
